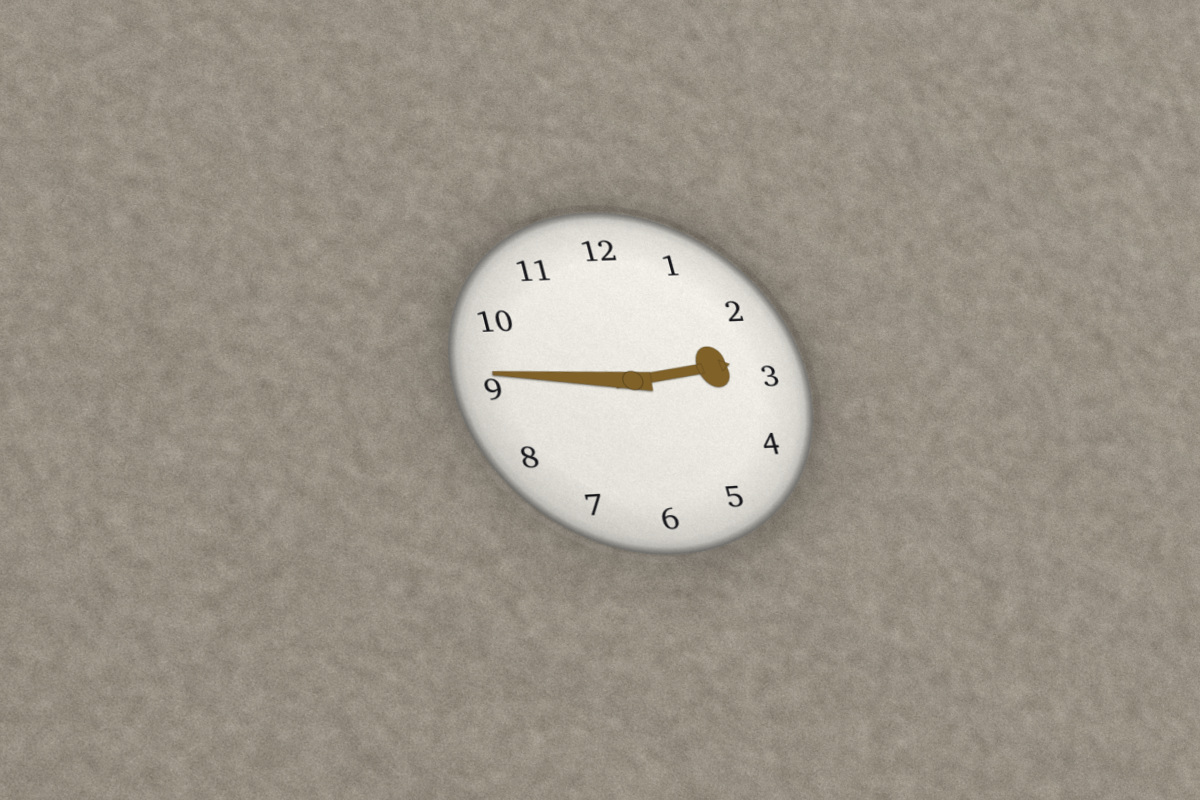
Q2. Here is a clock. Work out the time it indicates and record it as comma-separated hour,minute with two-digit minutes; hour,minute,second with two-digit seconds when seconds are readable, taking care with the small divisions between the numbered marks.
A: 2,46
